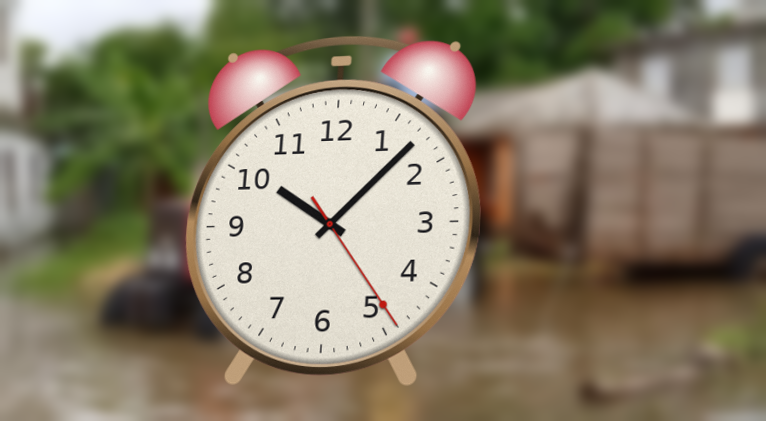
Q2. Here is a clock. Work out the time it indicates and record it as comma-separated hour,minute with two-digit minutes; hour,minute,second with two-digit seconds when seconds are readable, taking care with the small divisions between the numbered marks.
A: 10,07,24
